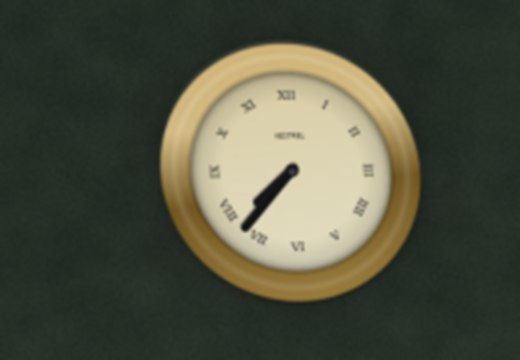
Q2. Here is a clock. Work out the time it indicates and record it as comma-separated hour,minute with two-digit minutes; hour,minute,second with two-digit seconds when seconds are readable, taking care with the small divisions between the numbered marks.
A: 7,37
